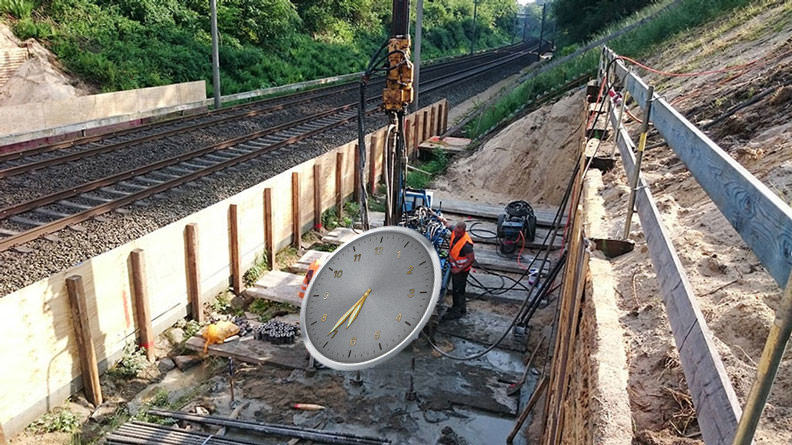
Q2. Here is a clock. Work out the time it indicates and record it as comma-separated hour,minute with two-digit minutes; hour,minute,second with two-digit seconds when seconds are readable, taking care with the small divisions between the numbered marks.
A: 6,36
